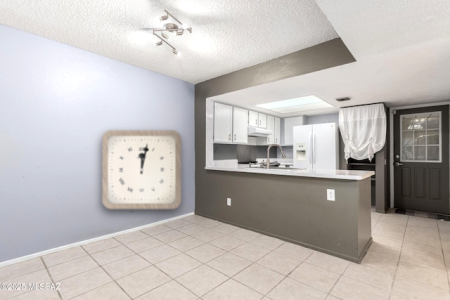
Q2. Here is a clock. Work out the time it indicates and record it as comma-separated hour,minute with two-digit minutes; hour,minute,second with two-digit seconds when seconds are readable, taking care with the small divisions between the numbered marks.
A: 12,02
